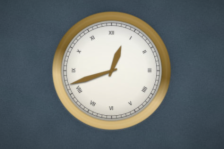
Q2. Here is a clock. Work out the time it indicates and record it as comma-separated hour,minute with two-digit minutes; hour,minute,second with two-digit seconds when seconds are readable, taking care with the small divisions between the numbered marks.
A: 12,42
